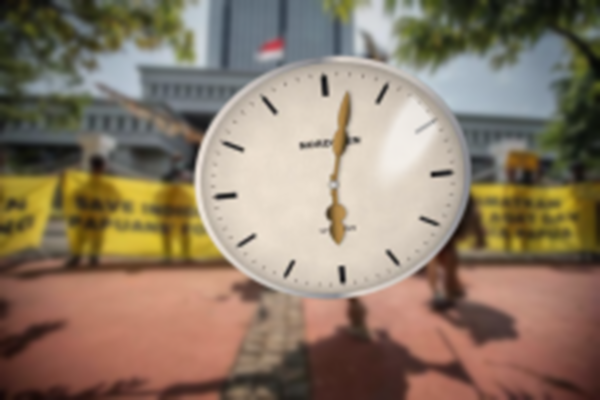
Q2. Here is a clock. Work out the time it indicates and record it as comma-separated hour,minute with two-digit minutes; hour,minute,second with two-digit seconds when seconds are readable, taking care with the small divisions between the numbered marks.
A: 6,02
